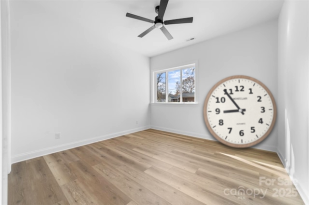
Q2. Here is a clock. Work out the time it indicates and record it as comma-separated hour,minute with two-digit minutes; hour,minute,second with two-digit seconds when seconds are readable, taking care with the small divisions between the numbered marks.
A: 8,54
